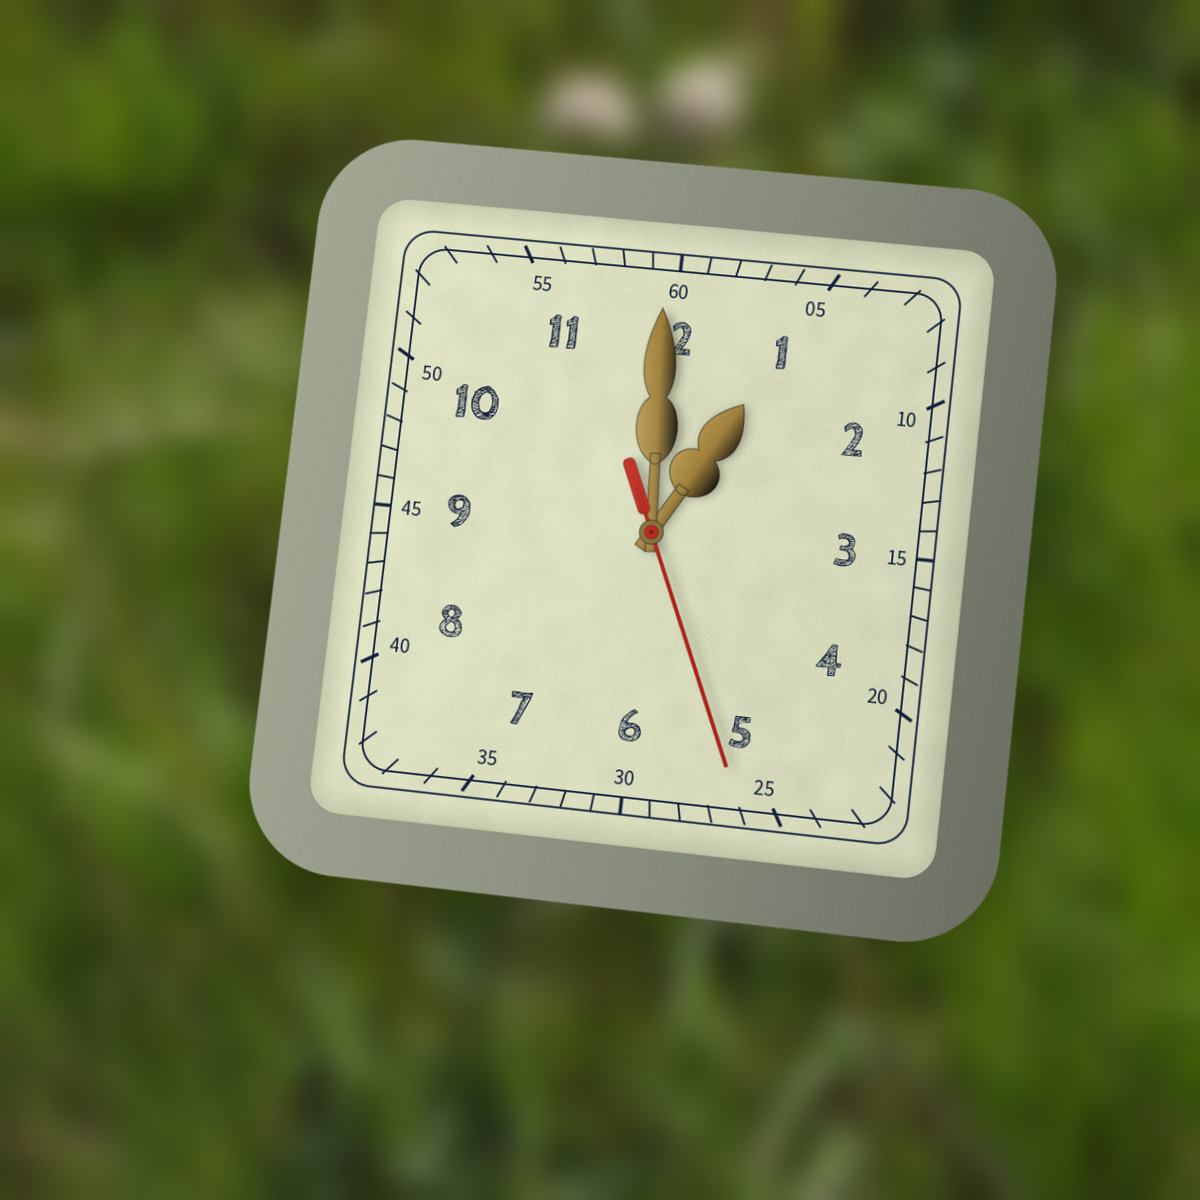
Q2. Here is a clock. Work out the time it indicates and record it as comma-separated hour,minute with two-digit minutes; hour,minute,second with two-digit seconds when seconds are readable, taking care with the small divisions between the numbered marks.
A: 12,59,26
